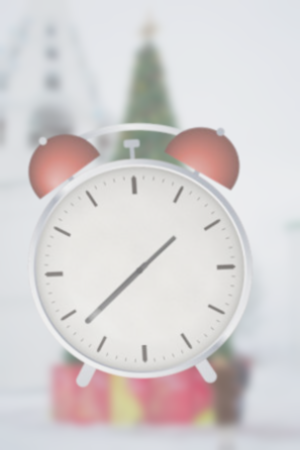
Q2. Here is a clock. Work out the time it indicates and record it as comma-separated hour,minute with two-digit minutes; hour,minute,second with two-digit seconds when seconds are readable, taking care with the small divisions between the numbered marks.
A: 1,38
